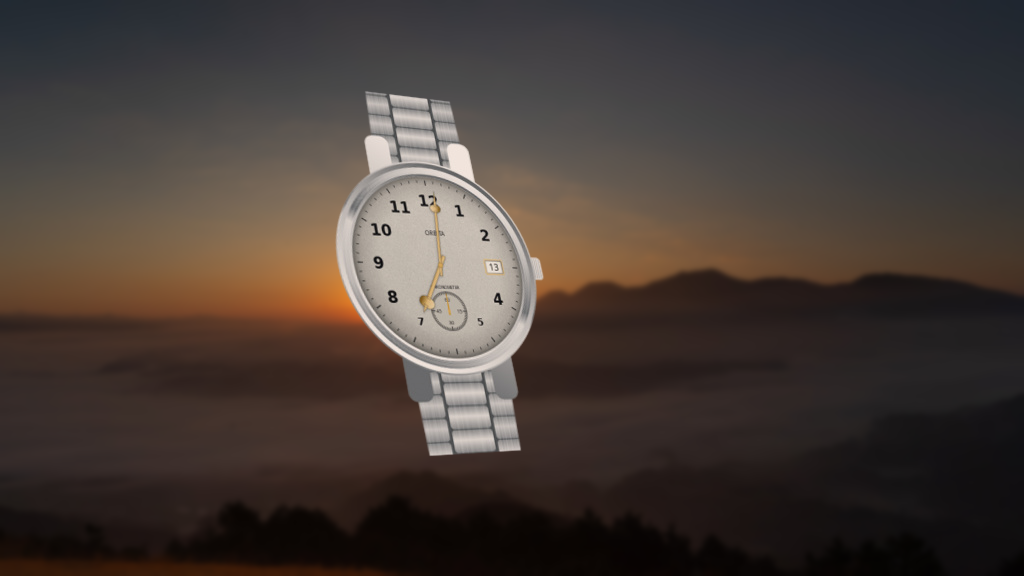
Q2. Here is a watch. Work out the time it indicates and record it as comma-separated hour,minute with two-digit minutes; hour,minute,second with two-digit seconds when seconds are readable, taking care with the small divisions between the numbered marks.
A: 7,01
